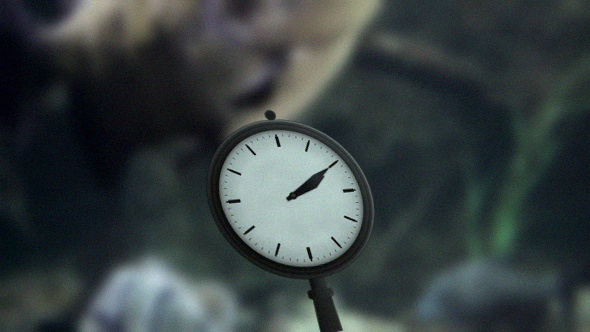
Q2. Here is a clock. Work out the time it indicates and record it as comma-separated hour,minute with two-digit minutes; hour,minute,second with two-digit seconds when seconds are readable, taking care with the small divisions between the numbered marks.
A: 2,10
